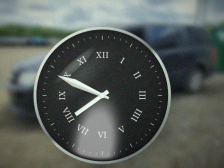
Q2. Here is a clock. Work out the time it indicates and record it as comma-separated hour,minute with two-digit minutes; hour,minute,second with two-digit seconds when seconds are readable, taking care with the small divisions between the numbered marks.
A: 7,49
